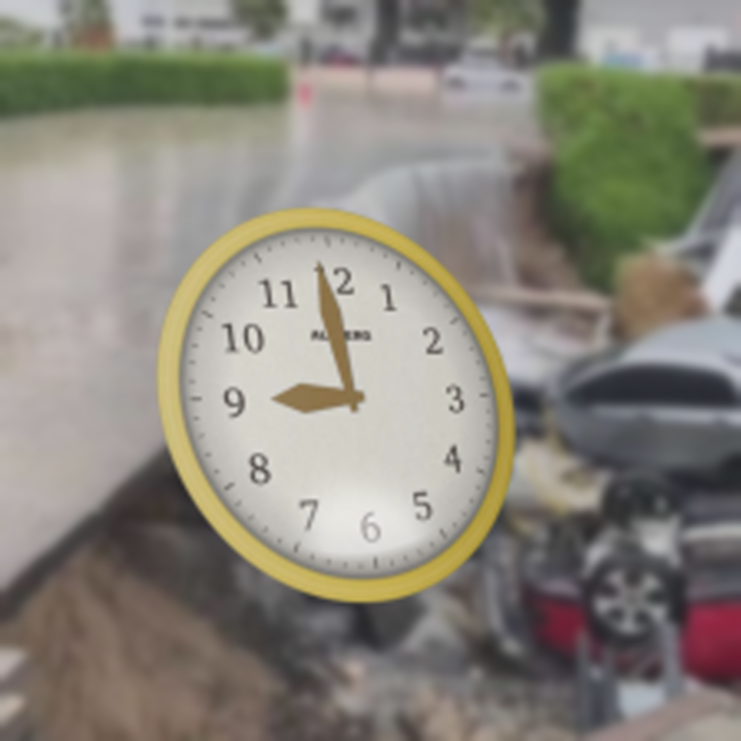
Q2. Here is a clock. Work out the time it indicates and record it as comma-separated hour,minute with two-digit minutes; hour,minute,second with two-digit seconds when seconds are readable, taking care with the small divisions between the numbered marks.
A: 8,59
